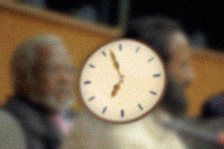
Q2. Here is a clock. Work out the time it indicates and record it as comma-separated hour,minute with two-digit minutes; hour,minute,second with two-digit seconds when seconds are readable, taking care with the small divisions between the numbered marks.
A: 6,57
